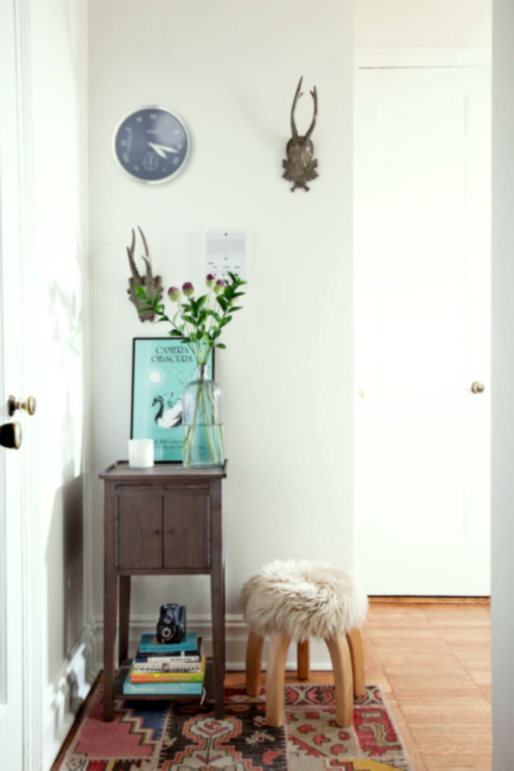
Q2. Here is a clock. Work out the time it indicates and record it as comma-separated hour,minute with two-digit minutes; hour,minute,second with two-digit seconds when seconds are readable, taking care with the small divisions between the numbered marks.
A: 4,17
